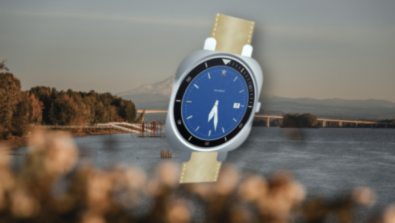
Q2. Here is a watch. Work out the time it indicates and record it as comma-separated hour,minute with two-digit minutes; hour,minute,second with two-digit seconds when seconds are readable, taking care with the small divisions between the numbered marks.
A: 6,28
